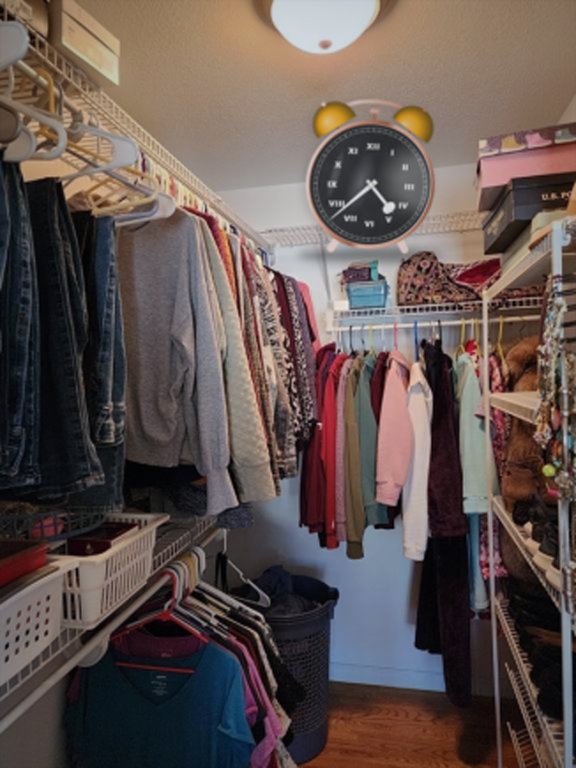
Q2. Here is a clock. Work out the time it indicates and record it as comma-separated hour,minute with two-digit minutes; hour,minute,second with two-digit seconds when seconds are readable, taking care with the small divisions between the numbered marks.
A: 4,38
